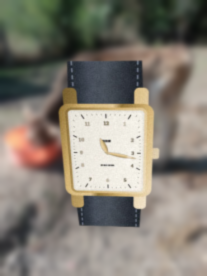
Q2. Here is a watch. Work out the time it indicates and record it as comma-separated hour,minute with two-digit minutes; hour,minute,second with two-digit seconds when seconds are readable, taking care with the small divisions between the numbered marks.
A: 11,17
